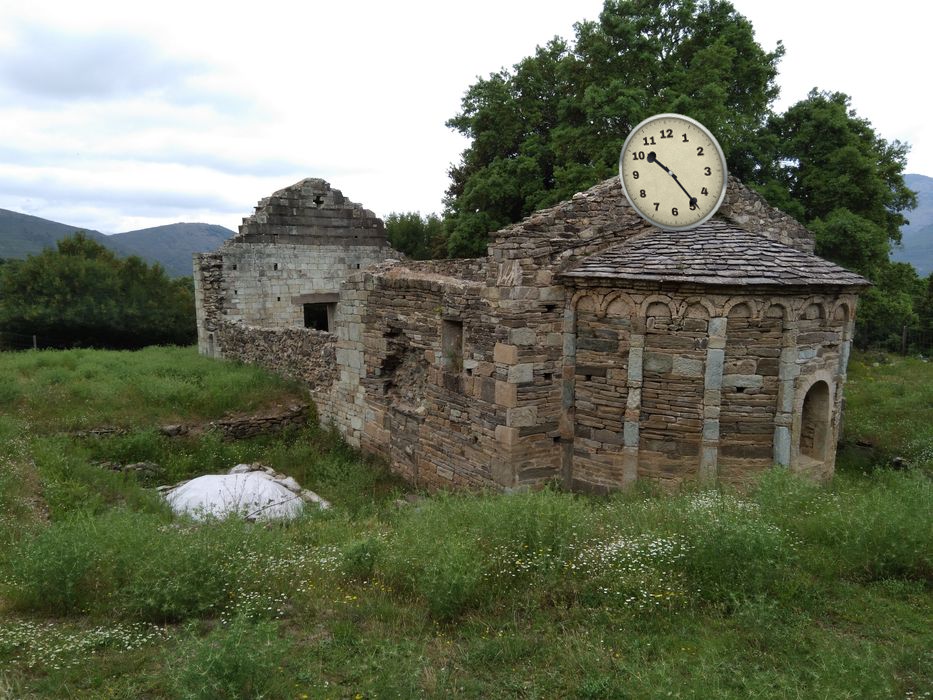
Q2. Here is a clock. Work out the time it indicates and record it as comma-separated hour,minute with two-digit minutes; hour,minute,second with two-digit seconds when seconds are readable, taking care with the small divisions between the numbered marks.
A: 10,24
